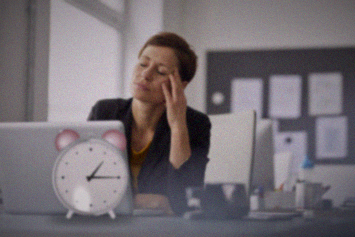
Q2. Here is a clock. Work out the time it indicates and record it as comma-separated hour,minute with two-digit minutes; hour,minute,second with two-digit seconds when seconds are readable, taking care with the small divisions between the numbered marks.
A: 1,15
